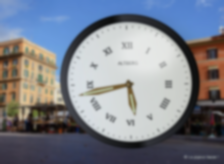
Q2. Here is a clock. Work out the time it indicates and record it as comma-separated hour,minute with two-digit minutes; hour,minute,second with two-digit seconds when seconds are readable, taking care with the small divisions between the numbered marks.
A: 5,43
